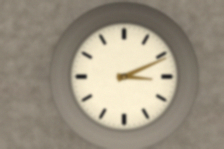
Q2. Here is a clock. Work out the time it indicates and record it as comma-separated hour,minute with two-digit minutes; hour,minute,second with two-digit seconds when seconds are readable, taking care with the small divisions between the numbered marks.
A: 3,11
